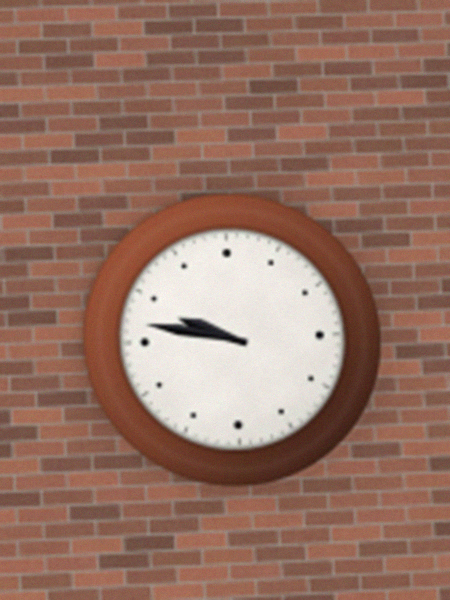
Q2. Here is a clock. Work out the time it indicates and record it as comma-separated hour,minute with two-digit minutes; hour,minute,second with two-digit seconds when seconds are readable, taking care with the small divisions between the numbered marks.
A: 9,47
